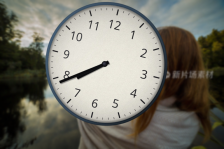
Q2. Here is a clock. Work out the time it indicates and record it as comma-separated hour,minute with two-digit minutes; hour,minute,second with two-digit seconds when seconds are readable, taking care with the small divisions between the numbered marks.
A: 7,39
